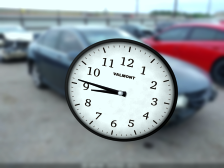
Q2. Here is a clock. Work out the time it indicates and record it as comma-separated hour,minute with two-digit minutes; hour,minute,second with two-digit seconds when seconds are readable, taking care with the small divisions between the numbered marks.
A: 8,46
